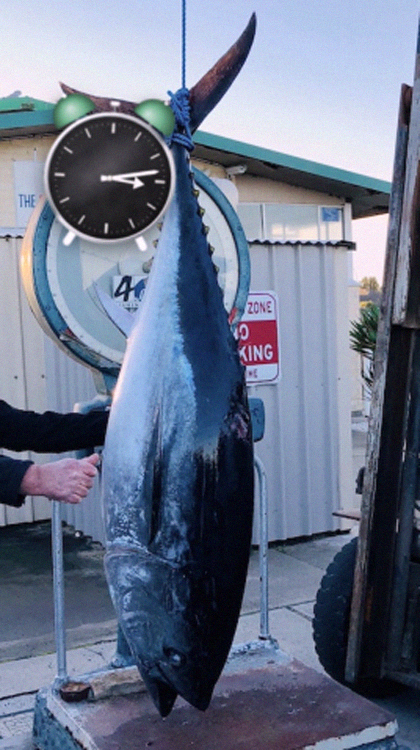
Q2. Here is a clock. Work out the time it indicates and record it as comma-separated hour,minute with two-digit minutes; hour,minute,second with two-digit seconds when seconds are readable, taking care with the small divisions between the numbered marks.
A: 3,13
